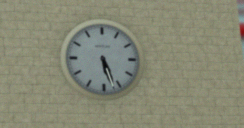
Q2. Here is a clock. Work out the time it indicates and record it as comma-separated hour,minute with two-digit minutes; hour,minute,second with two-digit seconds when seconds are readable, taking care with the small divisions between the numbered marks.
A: 5,27
